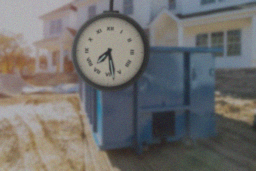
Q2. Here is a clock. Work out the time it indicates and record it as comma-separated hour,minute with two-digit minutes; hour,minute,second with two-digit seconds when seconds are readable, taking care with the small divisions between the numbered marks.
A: 7,28
